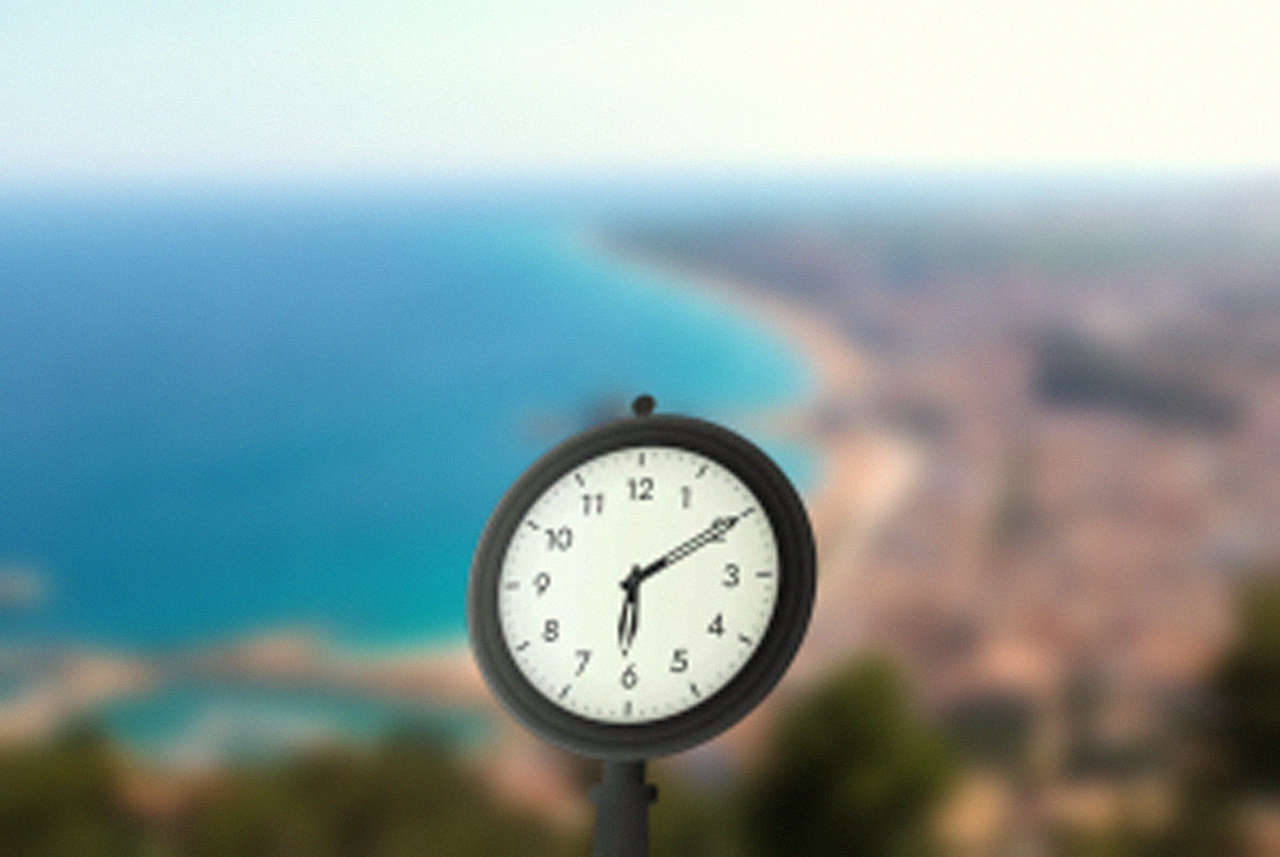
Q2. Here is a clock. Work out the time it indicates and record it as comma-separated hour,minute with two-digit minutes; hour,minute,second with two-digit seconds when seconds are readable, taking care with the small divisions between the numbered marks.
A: 6,10
